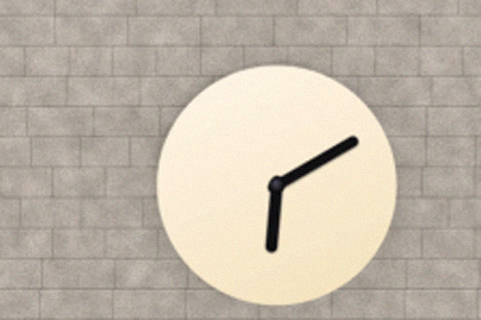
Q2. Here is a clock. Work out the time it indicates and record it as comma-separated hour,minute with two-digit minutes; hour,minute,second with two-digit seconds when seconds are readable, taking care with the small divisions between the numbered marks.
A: 6,10
